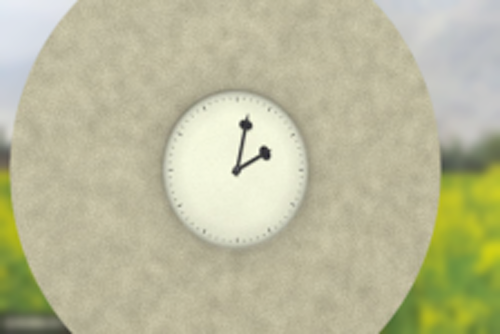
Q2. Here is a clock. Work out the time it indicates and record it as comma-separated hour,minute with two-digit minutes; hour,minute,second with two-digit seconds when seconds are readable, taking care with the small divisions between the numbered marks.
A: 2,02
